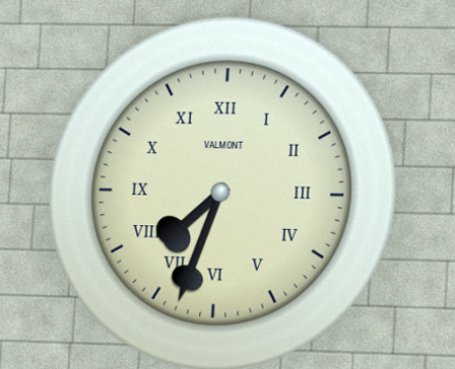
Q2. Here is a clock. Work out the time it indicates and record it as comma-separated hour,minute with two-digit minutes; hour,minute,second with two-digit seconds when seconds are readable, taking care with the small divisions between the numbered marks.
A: 7,33
